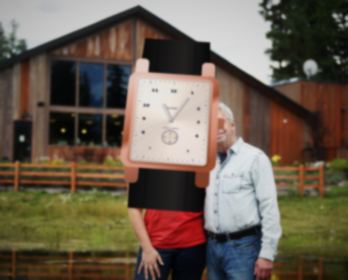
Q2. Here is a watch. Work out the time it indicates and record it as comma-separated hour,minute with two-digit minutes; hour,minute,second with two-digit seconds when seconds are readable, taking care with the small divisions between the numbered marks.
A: 11,05
